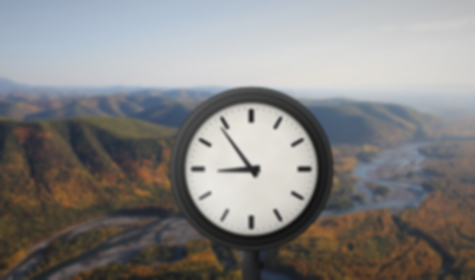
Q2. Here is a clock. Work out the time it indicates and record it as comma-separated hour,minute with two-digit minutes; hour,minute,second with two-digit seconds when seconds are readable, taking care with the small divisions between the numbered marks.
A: 8,54
